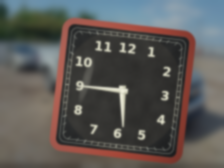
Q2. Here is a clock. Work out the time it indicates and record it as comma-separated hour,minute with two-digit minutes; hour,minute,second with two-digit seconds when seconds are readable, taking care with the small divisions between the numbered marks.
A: 5,45
